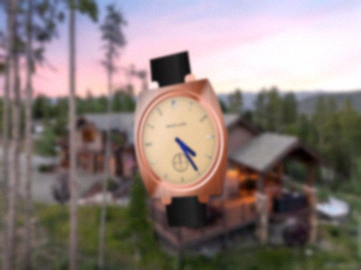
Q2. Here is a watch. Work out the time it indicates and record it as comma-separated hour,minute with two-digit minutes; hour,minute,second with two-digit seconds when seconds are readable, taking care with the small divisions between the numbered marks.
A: 4,25
